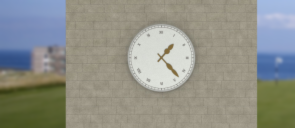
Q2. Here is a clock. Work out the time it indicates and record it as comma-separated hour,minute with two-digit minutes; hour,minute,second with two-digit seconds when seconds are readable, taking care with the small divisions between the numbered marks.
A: 1,23
